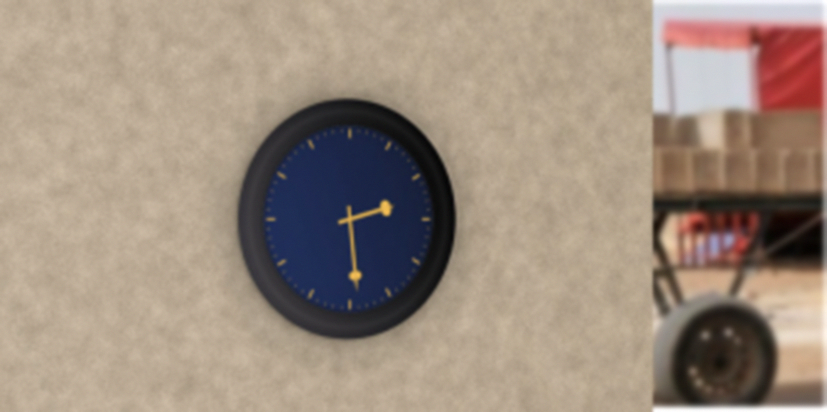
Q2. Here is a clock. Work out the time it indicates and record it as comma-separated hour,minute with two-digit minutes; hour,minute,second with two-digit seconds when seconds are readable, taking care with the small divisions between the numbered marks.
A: 2,29
